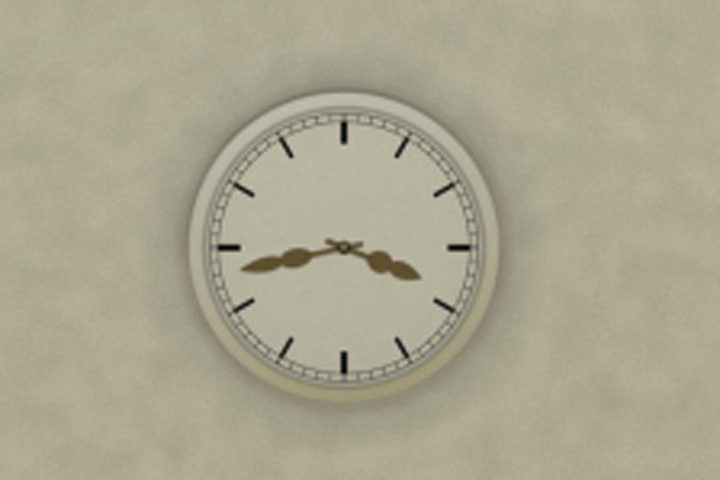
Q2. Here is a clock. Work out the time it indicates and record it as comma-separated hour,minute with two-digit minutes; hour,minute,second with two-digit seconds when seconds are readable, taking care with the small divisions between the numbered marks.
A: 3,43
